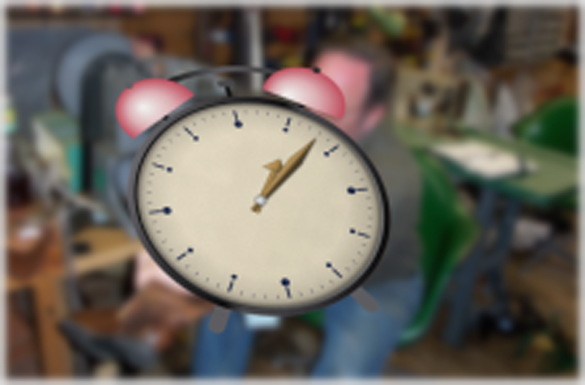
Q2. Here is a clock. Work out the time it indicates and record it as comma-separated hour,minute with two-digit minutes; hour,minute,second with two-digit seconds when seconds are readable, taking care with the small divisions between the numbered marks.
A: 1,08
